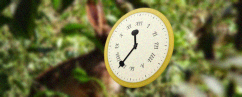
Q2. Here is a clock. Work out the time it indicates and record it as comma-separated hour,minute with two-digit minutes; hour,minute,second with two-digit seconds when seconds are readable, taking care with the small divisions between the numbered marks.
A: 11,36
